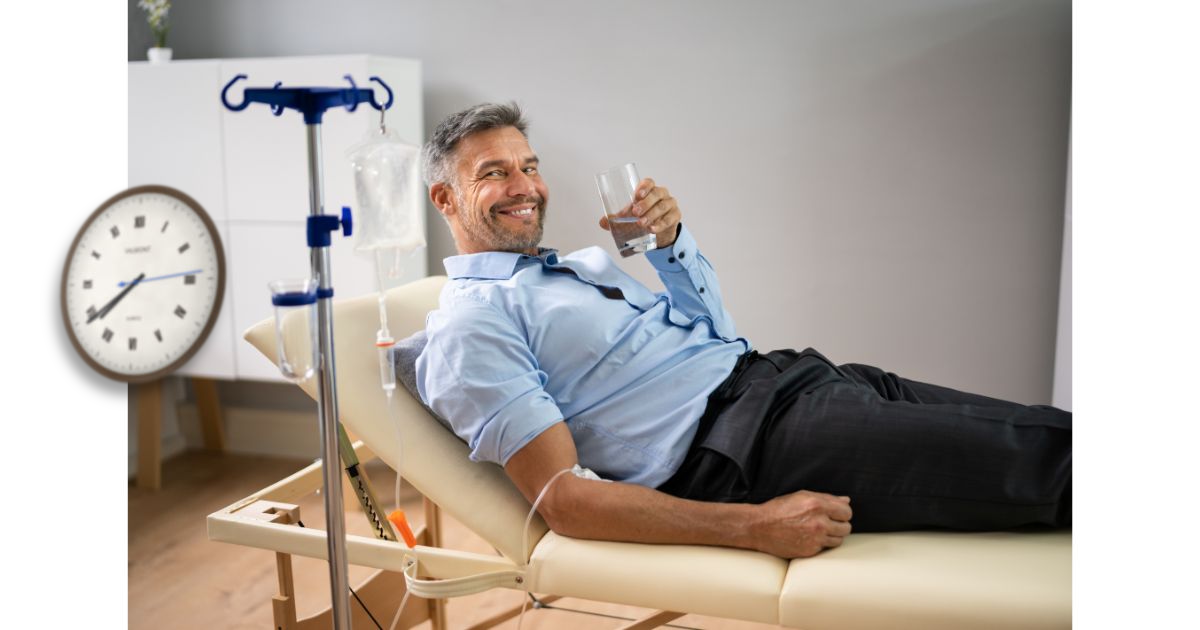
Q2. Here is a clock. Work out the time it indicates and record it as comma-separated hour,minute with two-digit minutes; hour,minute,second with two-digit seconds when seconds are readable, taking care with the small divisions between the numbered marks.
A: 7,39,14
